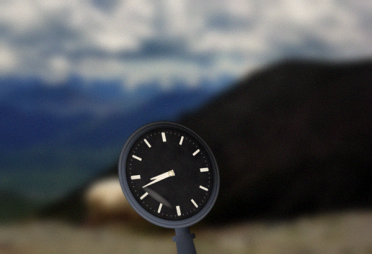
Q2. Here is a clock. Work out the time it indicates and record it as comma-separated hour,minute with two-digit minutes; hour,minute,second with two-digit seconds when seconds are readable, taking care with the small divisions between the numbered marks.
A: 8,42
